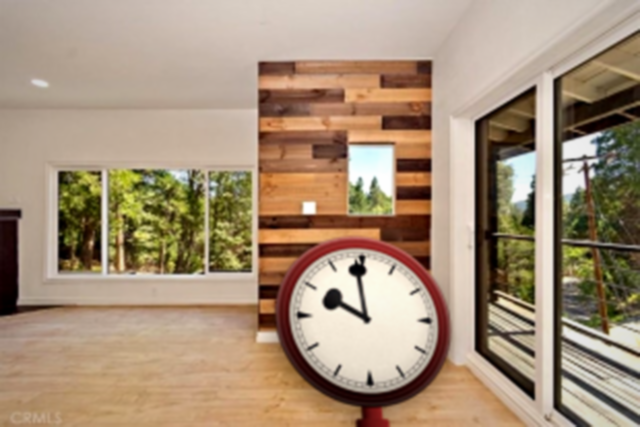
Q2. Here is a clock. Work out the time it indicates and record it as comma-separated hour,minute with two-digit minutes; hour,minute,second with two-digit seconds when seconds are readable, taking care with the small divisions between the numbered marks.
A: 9,59
